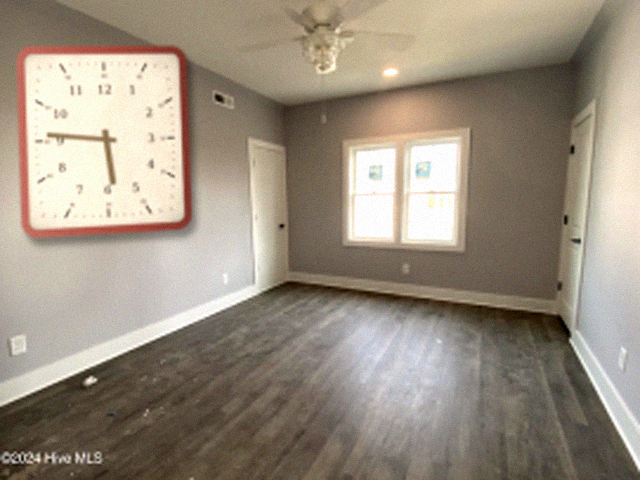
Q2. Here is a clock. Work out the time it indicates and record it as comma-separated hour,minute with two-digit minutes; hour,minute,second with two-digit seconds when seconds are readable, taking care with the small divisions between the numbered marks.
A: 5,46
